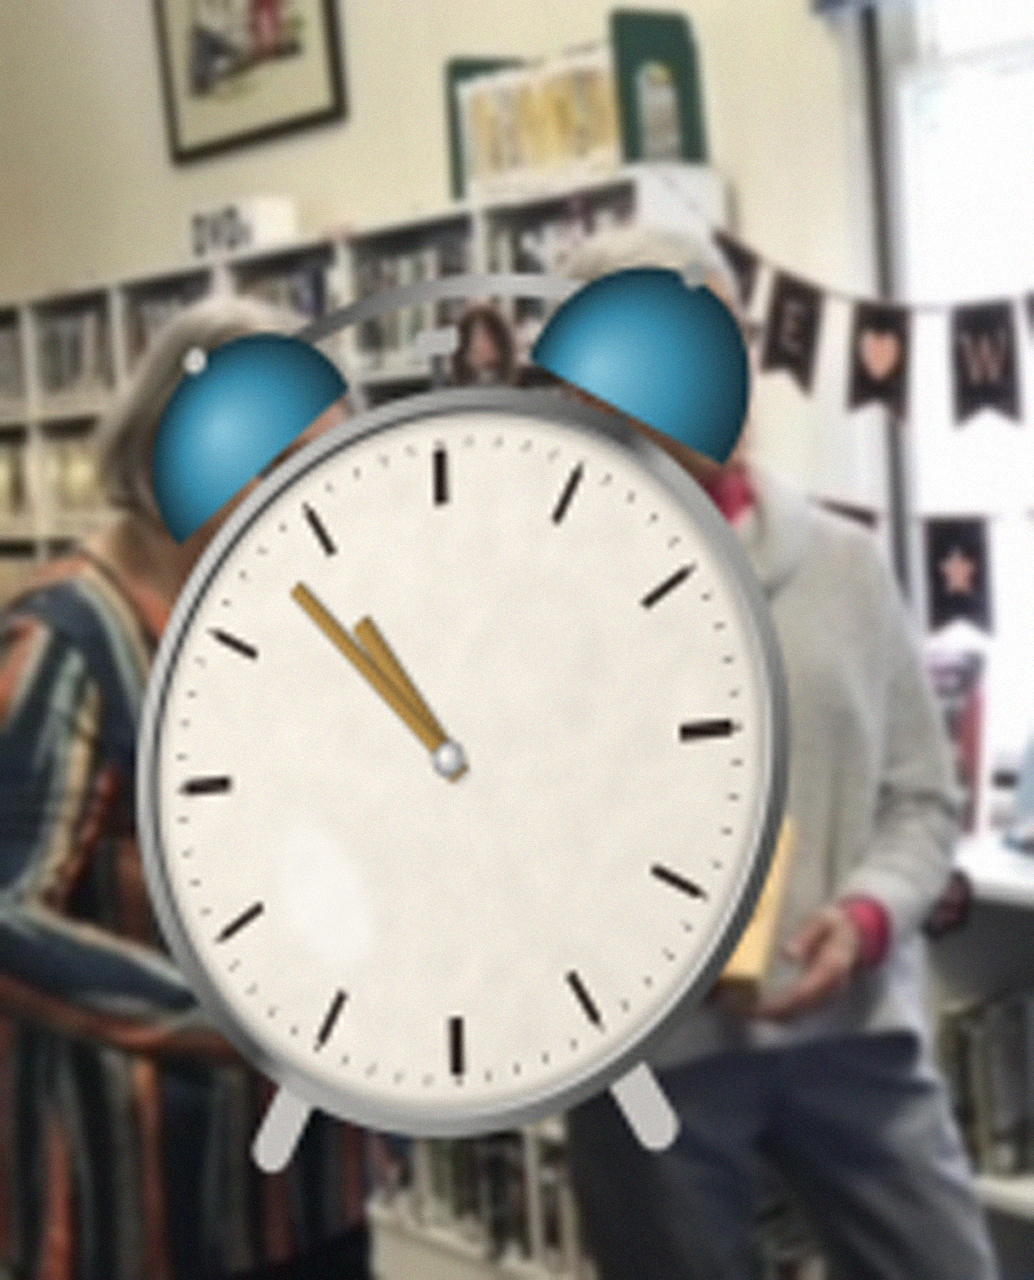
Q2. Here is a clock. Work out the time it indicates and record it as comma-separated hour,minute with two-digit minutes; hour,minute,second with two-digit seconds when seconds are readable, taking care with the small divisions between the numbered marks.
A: 10,53
